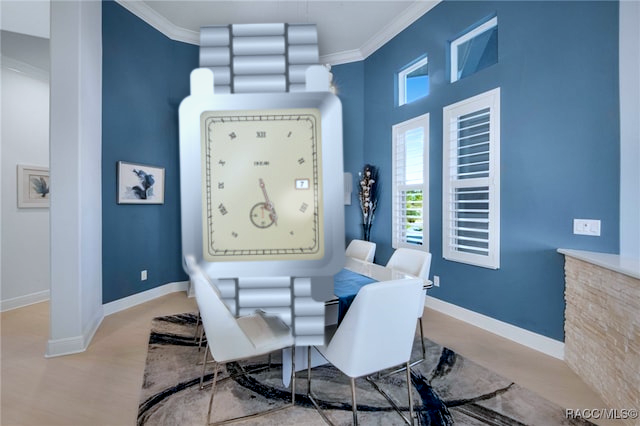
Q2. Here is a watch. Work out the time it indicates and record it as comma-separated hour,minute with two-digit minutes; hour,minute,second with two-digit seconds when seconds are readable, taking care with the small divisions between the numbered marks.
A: 5,27
